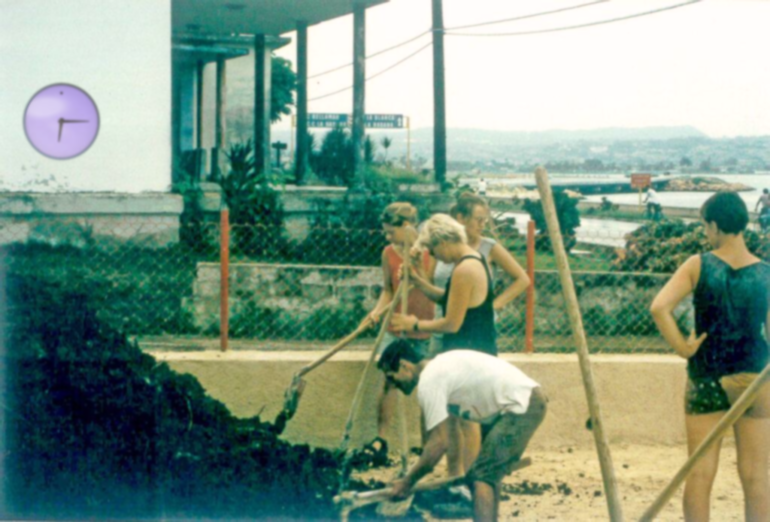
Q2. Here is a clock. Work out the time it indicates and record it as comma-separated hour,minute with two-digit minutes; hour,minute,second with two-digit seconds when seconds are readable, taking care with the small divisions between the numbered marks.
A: 6,15
